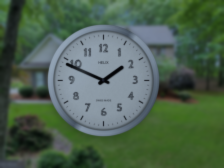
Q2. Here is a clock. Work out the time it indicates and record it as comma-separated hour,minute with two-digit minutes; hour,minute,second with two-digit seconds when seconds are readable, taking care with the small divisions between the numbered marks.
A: 1,49
